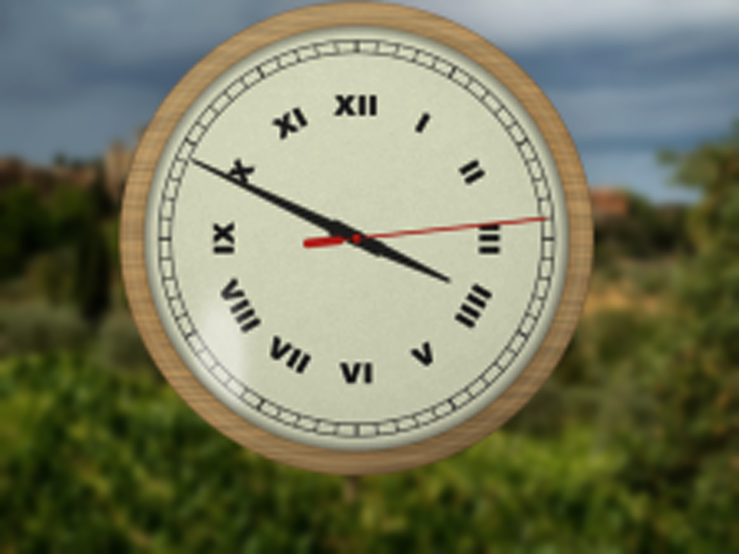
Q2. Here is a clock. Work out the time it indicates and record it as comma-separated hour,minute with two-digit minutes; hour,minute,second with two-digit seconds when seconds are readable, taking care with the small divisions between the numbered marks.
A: 3,49,14
